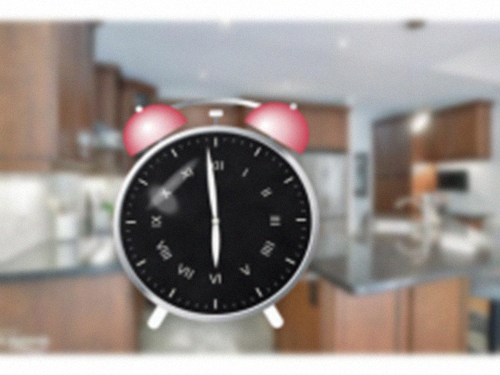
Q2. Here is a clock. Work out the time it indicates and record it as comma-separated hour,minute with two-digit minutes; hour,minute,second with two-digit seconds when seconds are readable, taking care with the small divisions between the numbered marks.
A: 5,59
